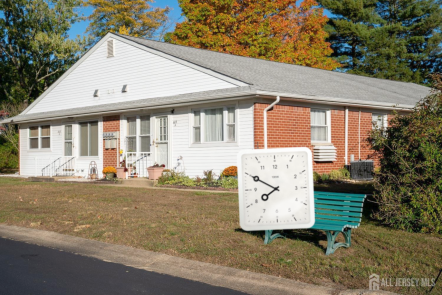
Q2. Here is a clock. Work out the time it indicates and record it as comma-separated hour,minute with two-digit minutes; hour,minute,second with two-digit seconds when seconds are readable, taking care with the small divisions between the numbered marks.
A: 7,50
